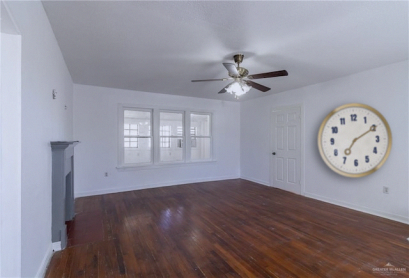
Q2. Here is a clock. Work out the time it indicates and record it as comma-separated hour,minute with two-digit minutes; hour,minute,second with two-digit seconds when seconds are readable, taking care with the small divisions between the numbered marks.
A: 7,10
